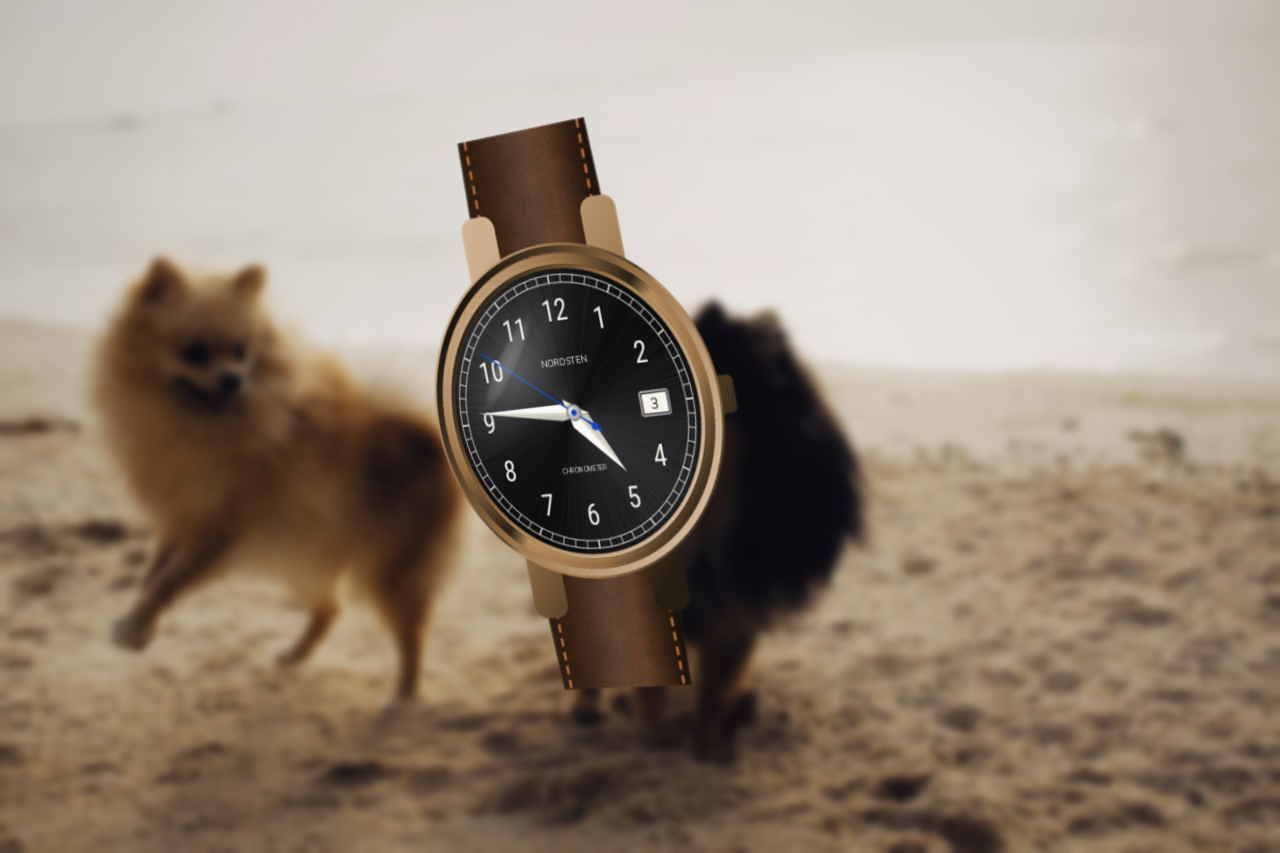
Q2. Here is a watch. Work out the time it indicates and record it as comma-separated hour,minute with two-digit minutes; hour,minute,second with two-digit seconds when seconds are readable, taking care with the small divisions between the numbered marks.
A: 4,45,51
